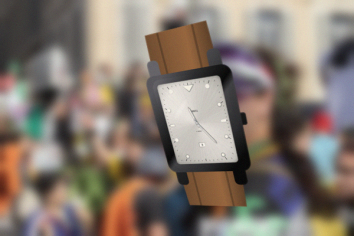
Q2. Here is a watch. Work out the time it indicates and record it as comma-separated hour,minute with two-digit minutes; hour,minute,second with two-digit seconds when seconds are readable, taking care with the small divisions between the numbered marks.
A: 11,24
